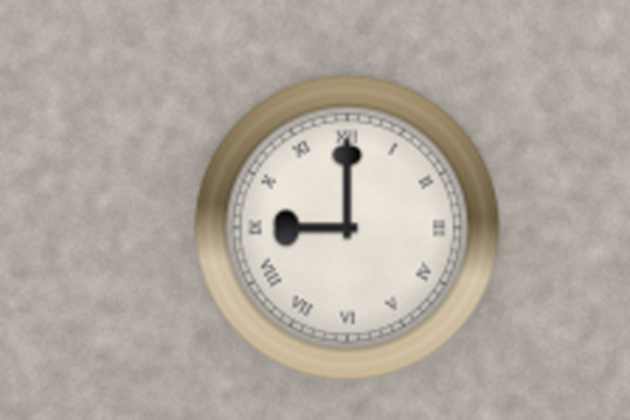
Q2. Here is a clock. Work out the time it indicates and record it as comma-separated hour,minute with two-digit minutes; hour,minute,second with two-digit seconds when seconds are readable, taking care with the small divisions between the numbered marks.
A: 9,00
